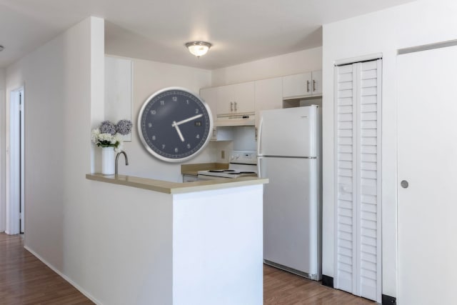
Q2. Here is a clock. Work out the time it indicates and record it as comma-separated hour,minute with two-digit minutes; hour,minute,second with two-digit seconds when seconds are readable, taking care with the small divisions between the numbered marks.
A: 5,12
